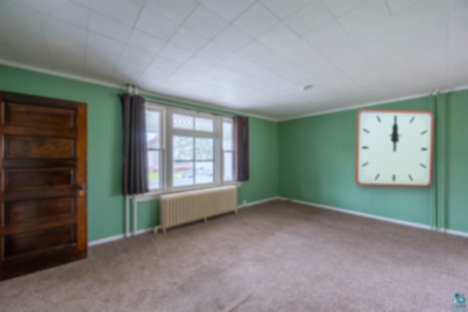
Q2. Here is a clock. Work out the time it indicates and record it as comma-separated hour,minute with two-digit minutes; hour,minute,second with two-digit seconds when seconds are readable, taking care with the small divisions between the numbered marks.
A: 12,00
